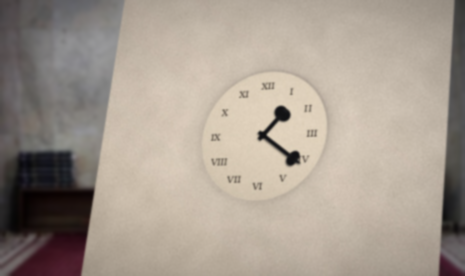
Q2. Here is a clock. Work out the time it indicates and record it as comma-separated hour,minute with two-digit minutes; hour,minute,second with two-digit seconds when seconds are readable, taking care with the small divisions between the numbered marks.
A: 1,21
